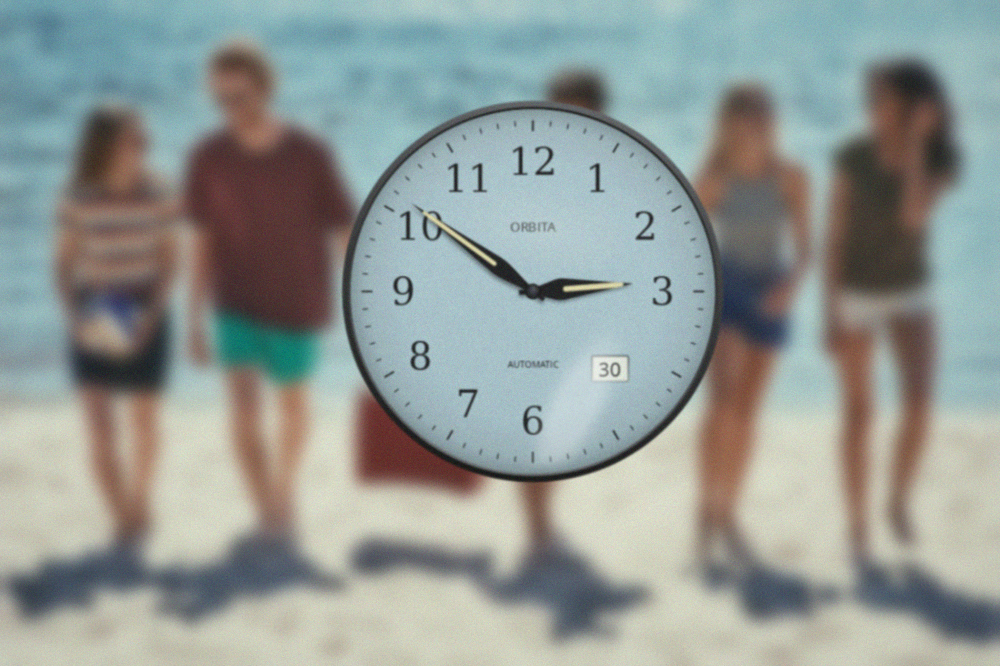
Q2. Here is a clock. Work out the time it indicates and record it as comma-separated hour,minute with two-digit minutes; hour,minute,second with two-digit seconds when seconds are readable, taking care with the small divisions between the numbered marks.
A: 2,51
